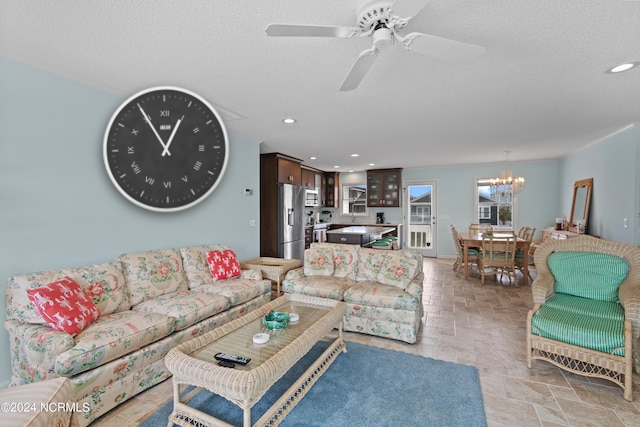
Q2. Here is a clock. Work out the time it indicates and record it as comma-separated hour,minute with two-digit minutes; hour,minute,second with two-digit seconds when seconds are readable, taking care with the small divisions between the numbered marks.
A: 12,55
